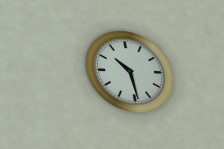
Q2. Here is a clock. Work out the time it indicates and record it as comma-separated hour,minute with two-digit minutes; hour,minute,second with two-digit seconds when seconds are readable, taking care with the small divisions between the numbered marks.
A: 10,29
